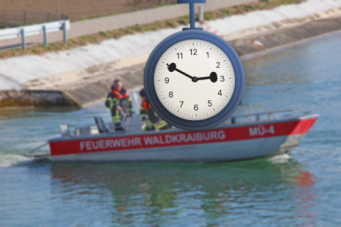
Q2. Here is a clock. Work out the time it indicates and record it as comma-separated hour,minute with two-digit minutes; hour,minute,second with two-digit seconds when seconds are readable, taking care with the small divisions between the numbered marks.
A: 2,50
